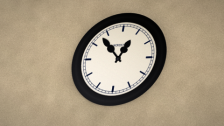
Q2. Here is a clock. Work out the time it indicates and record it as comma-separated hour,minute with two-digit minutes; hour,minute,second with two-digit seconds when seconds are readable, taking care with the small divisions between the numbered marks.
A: 12,53
